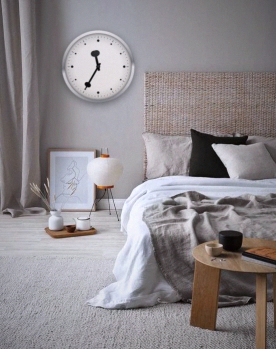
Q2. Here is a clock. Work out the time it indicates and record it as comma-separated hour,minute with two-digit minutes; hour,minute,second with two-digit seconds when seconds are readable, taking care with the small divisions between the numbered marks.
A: 11,35
